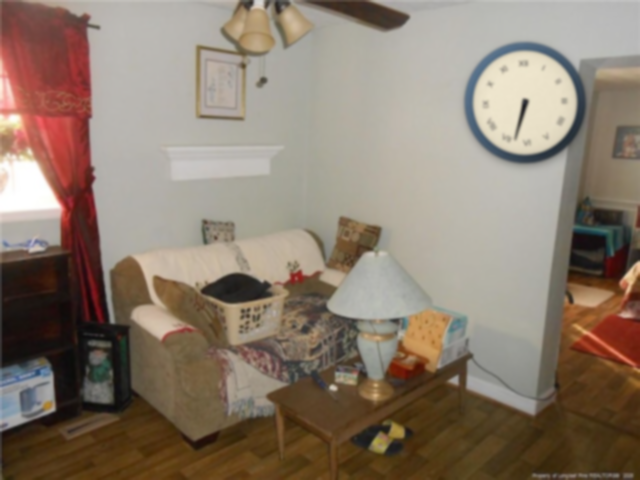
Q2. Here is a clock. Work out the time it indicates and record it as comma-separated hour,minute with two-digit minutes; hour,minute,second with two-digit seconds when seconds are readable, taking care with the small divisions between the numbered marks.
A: 6,33
